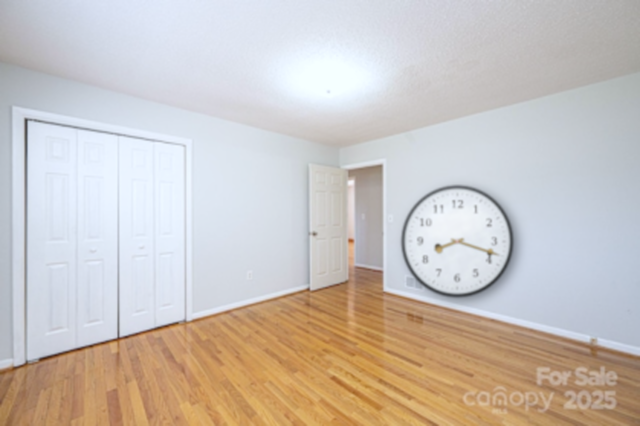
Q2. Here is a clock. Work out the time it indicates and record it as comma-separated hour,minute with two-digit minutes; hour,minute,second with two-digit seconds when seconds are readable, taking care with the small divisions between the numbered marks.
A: 8,18
